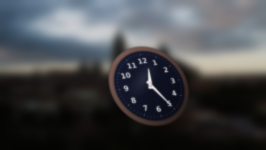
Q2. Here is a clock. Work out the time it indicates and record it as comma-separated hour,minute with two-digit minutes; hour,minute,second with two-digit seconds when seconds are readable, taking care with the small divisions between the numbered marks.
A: 12,25
